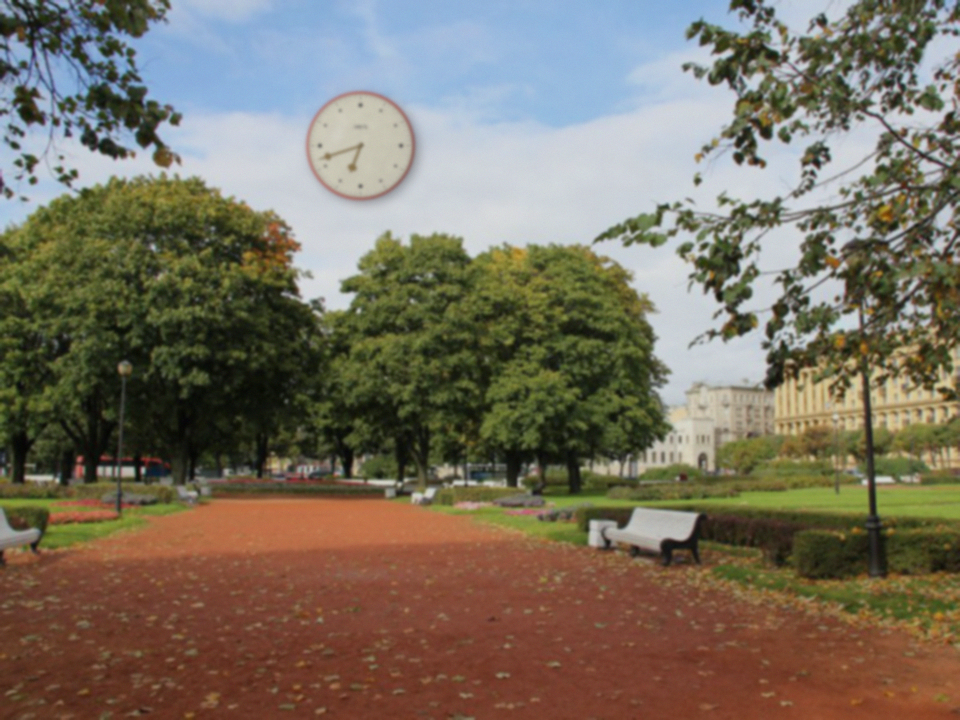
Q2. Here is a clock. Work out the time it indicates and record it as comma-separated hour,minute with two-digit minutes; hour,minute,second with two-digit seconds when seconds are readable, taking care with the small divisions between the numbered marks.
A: 6,42
